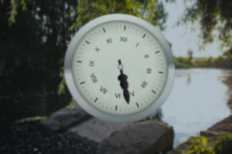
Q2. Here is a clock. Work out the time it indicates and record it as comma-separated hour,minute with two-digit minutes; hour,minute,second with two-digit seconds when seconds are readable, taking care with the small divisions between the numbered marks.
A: 5,27
